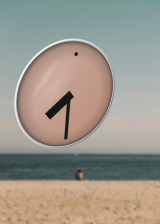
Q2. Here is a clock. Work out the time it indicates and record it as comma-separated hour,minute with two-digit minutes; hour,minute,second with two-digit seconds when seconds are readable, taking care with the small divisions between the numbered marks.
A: 7,29
